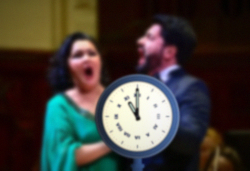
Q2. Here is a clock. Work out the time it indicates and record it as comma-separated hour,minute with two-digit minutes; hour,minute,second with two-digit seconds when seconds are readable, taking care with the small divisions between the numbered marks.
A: 11,00
